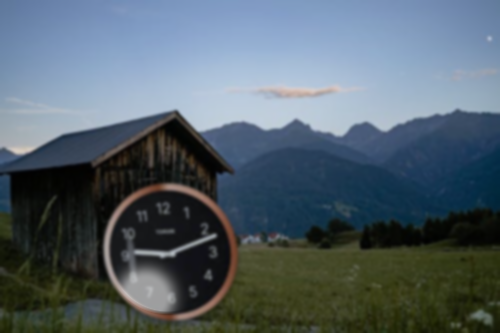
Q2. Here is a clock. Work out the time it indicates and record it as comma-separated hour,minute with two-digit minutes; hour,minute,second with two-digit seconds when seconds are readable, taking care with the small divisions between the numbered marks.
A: 9,12
